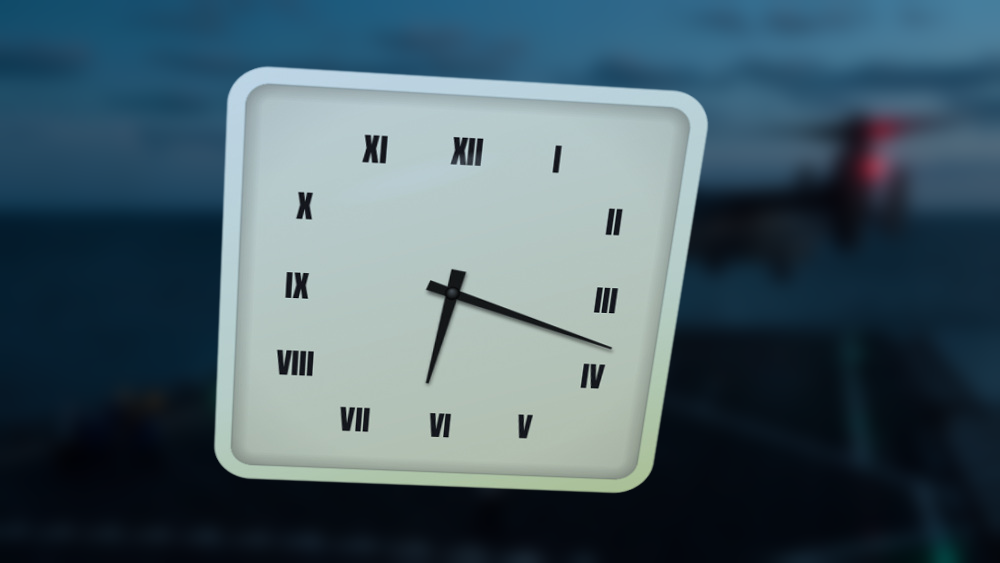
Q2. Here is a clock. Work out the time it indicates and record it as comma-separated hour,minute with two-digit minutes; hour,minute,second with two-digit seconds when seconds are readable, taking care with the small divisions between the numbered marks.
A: 6,18
